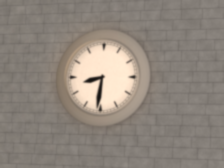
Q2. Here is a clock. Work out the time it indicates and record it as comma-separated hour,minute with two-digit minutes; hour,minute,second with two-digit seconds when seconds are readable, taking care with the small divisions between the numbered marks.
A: 8,31
